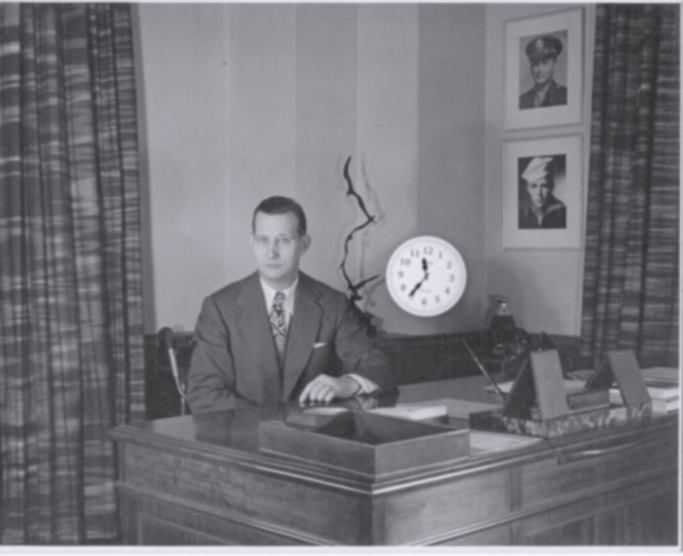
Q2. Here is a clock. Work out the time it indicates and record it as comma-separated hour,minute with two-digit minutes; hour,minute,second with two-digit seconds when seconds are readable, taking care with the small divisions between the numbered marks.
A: 11,36
